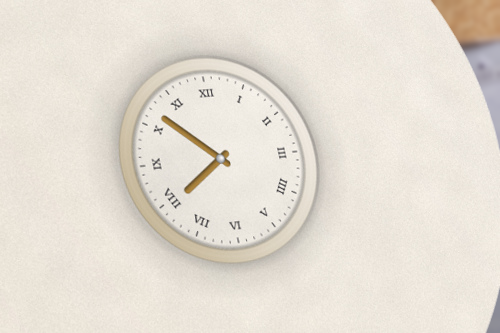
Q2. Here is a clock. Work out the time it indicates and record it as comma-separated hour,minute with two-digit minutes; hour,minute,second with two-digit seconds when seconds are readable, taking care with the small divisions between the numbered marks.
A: 7,52
